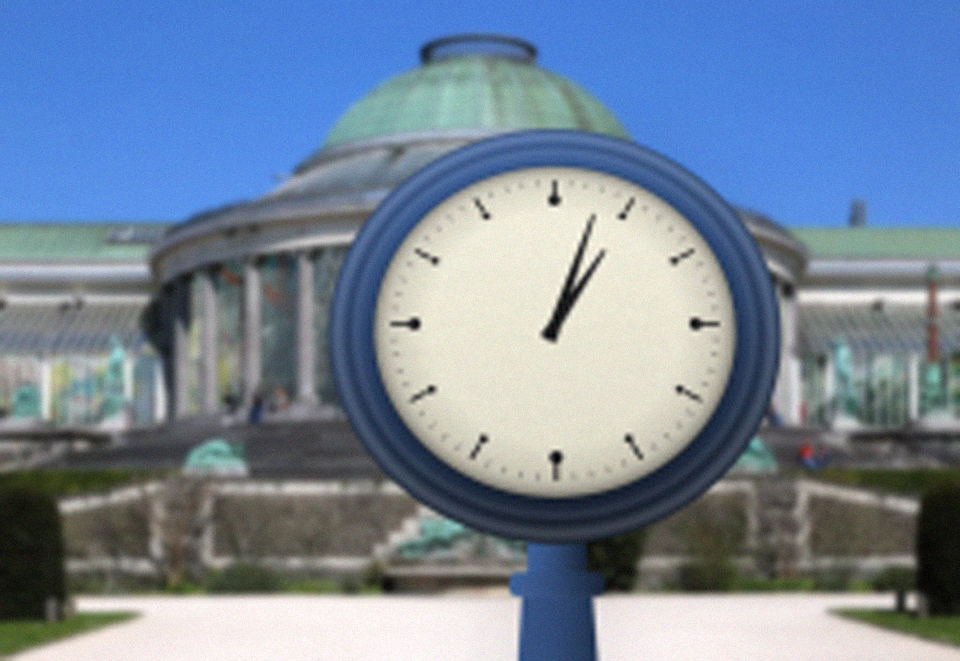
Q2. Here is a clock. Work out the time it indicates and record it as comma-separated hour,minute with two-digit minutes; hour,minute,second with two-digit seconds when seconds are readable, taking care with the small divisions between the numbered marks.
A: 1,03
